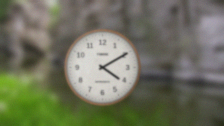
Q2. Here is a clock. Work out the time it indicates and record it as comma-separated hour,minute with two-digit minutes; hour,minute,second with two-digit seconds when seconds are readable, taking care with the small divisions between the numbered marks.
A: 4,10
